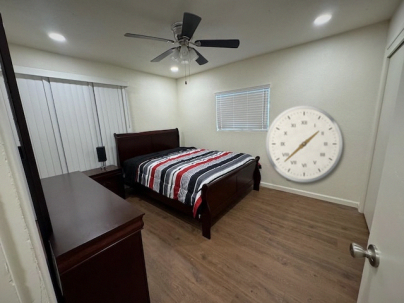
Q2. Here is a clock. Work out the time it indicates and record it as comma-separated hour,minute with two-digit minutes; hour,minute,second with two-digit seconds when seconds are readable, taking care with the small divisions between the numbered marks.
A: 1,38
